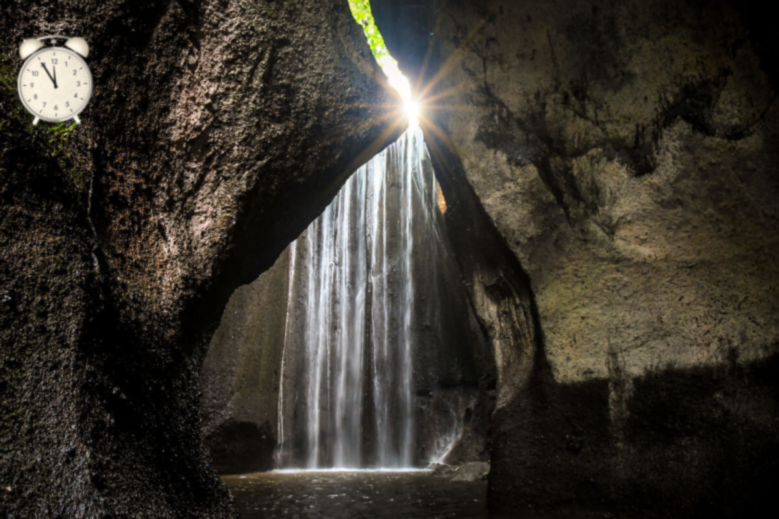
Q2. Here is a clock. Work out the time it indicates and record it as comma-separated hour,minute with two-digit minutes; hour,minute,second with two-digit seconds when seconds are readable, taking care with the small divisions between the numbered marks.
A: 11,55
